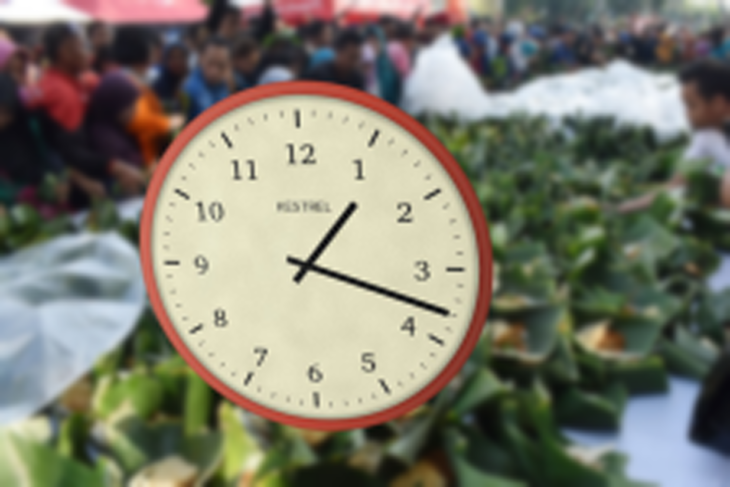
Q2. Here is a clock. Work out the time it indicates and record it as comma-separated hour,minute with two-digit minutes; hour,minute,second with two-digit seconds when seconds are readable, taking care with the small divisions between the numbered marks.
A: 1,18
